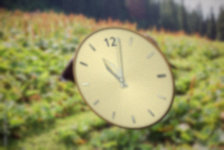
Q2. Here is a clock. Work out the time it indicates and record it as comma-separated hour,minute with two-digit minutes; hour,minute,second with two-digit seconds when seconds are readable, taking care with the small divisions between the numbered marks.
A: 11,02
